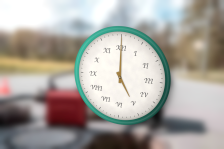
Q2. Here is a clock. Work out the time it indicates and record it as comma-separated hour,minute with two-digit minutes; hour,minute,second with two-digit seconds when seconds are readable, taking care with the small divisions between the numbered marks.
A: 5,00
